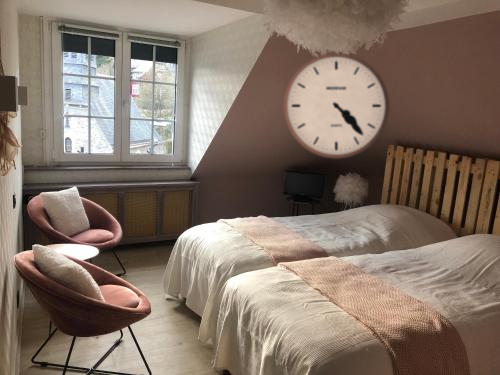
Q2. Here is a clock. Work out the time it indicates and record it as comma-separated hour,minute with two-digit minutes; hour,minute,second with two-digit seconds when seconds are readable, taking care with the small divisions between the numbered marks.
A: 4,23
